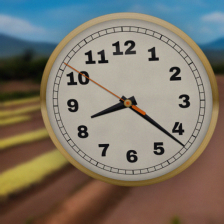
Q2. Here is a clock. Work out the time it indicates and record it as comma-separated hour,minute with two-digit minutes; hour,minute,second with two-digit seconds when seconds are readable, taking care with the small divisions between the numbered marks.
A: 8,21,51
